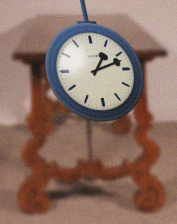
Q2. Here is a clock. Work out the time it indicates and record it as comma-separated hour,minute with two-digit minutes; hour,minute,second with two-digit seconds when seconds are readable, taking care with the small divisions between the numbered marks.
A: 1,12
